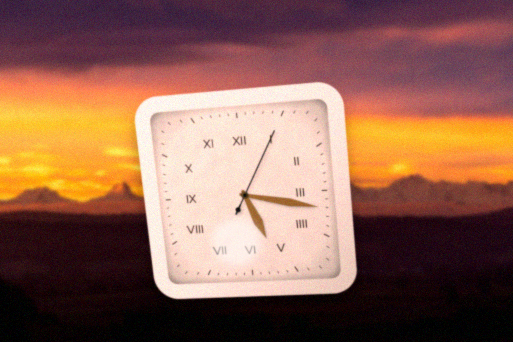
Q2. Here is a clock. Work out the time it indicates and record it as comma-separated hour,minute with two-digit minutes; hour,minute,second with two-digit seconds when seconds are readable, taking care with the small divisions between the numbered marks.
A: 5,17,05
